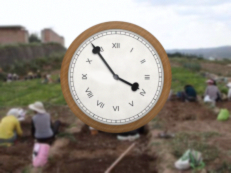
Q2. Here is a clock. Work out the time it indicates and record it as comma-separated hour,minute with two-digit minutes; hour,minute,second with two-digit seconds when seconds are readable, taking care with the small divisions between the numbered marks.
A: 3,54
